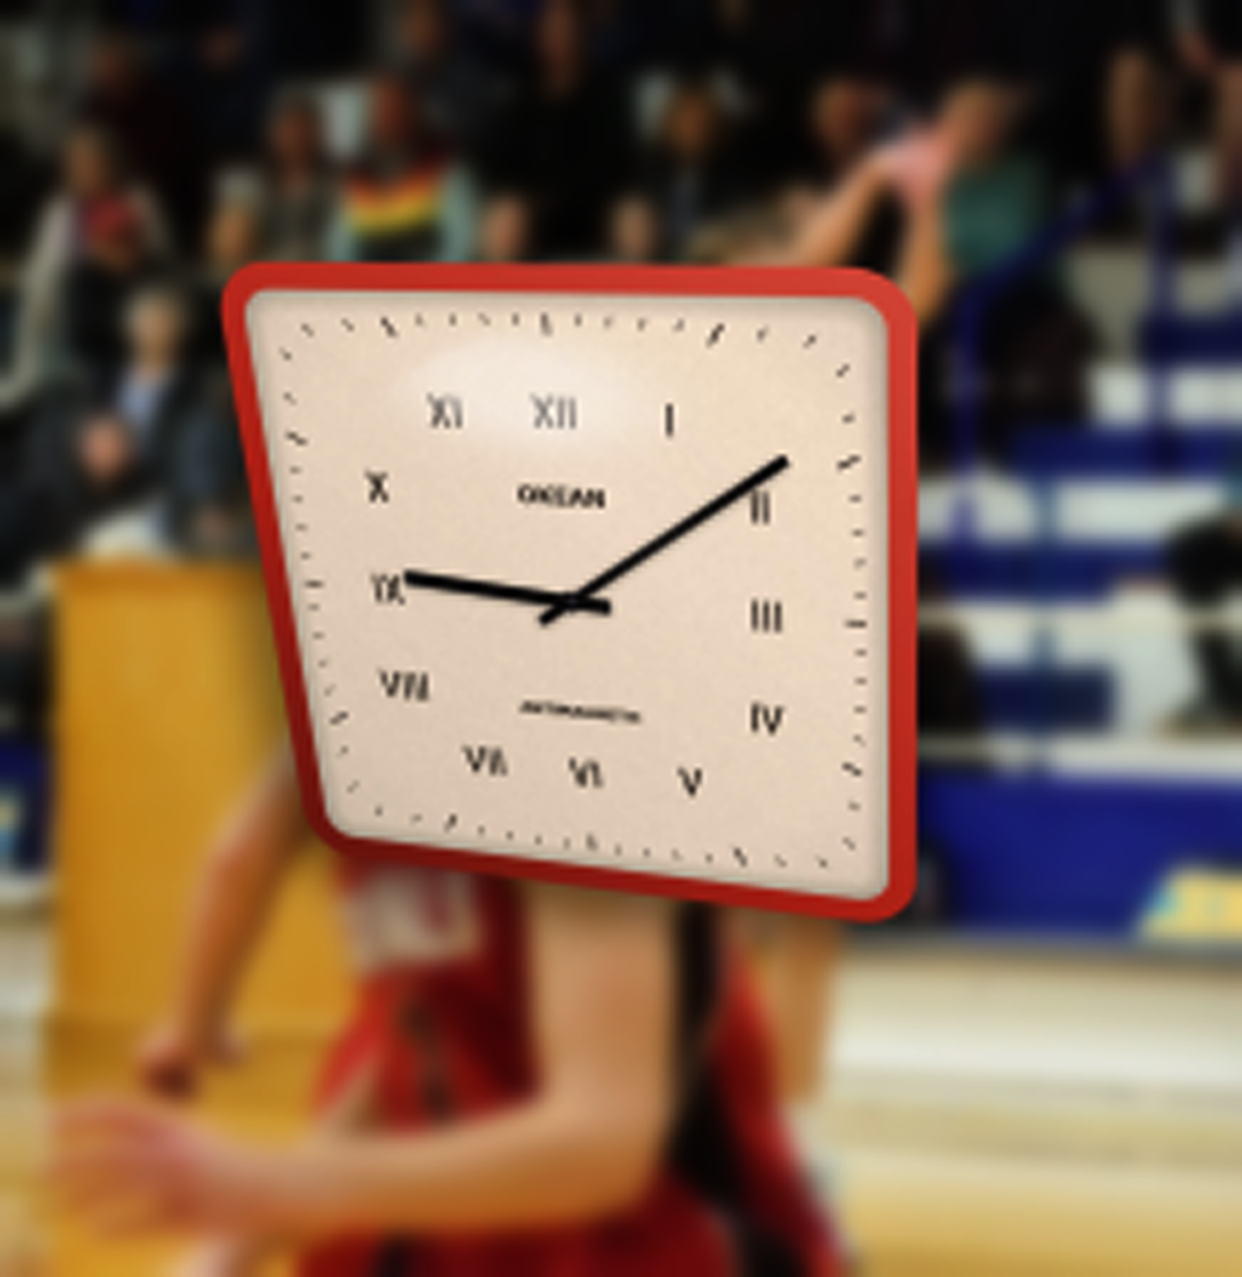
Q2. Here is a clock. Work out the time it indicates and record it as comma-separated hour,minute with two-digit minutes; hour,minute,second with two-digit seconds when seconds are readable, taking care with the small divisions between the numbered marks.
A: 9,09
